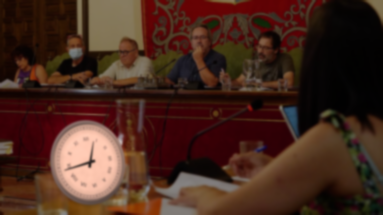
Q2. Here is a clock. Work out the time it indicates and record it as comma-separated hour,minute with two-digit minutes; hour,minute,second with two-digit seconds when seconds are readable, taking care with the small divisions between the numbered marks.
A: 12,44
